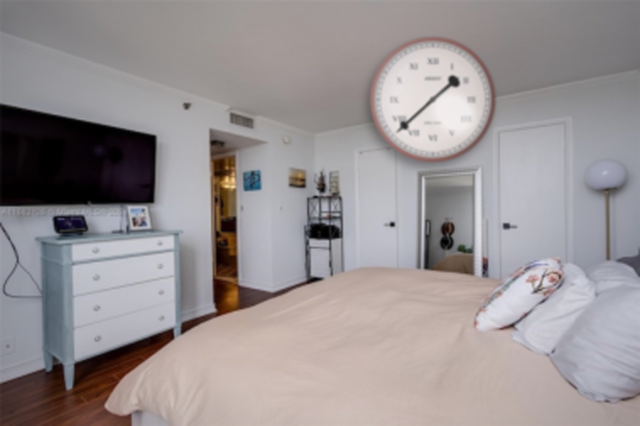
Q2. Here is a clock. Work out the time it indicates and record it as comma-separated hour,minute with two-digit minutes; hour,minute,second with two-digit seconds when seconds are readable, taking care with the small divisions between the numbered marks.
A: 1,38
